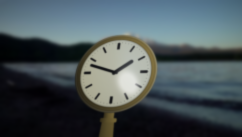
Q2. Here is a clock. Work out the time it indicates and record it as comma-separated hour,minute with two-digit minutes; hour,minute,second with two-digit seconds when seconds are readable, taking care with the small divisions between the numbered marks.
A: 1,48
